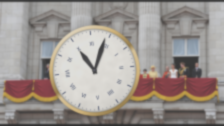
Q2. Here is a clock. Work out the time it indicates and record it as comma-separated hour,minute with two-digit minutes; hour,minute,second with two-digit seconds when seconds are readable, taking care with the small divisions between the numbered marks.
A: 9,59
